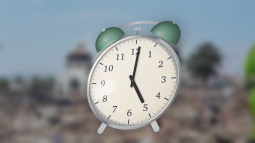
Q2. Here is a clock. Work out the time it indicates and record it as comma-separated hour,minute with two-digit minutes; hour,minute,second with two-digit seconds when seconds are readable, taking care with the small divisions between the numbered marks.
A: 5,01
